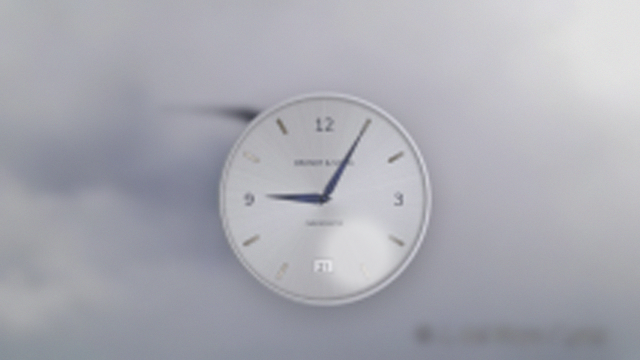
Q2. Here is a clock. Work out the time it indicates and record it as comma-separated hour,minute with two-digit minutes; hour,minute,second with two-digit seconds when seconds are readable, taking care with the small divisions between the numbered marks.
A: 9,05
